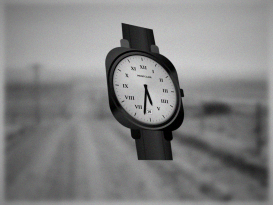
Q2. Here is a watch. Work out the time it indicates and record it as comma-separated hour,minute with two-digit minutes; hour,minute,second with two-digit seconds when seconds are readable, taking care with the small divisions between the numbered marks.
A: 5,32
